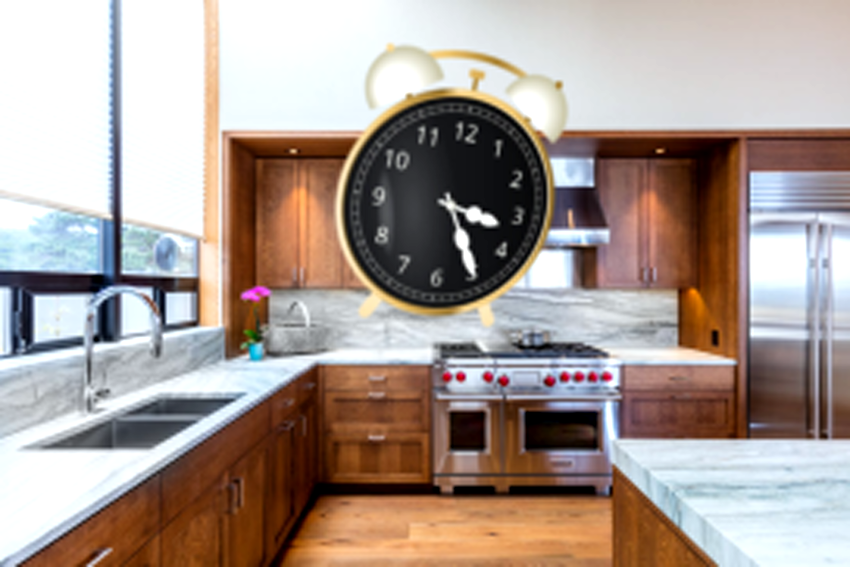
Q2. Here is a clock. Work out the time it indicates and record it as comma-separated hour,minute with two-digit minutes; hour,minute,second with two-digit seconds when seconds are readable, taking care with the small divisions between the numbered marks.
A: 3,25
